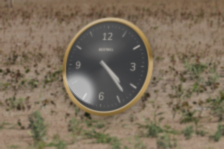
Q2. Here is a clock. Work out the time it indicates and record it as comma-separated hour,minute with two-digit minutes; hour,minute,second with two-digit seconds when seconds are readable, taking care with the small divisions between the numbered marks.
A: 4,23
